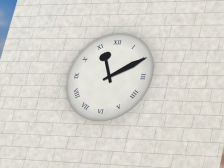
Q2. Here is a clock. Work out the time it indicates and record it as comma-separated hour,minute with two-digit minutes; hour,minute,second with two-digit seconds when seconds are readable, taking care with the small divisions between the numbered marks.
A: 11,10
